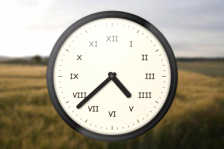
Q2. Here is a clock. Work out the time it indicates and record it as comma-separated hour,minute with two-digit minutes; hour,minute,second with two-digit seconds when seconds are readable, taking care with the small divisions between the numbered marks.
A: 4,38
